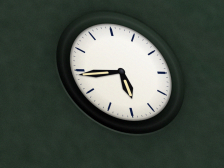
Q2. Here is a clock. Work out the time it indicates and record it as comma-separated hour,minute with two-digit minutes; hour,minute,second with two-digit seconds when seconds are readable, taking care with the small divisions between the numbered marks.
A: 5,44
